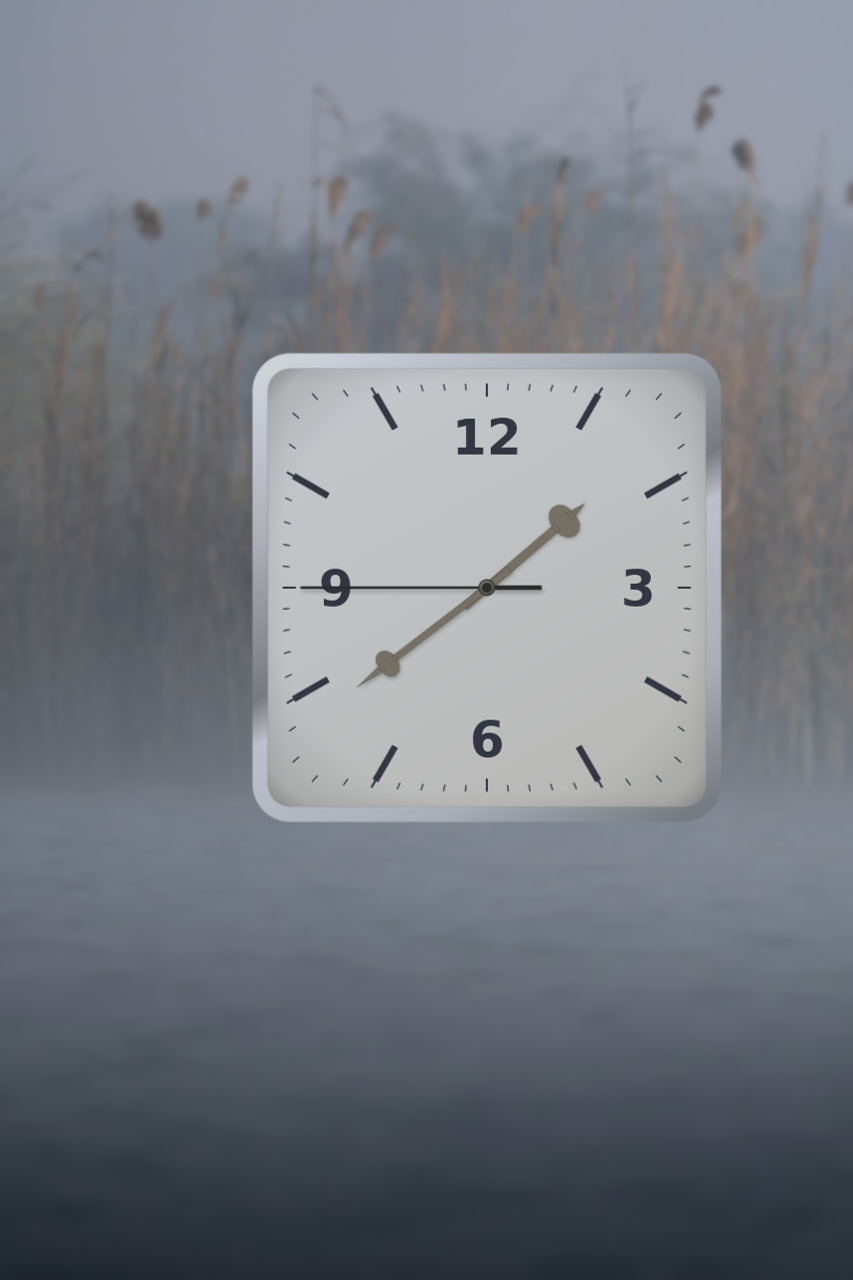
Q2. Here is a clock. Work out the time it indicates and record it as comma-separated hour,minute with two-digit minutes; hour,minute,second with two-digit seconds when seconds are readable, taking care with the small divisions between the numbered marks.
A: 1,38,45
